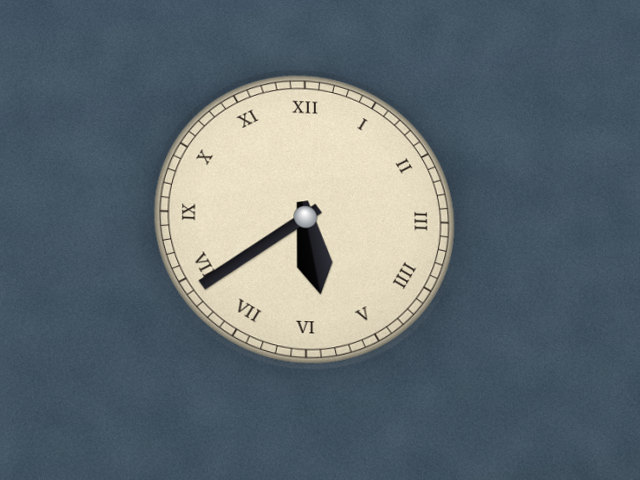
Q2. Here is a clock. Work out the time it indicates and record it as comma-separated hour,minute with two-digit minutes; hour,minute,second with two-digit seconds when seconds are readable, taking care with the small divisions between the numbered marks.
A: 5,39
